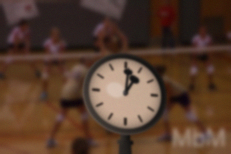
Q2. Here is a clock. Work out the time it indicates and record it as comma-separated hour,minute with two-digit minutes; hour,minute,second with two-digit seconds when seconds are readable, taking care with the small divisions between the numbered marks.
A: 1,01
